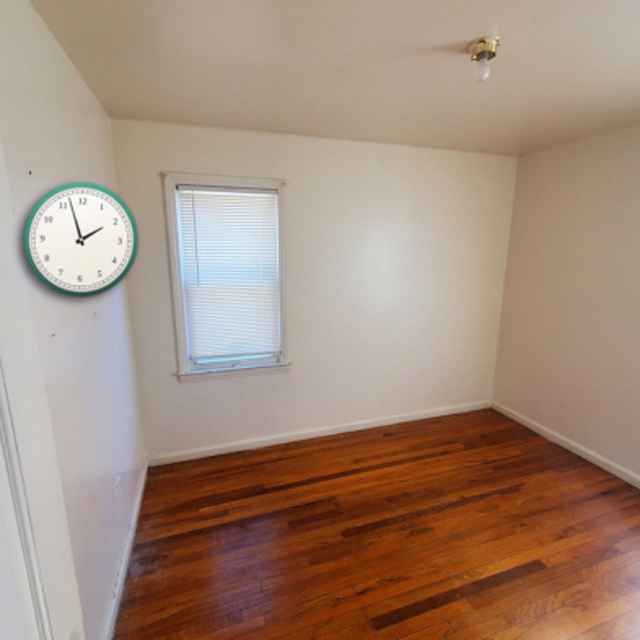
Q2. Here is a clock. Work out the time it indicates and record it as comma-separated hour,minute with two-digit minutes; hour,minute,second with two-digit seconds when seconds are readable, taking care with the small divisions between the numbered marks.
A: 1,57
